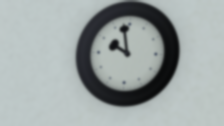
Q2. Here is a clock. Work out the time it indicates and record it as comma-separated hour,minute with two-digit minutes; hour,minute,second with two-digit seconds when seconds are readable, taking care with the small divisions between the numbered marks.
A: 9,58
